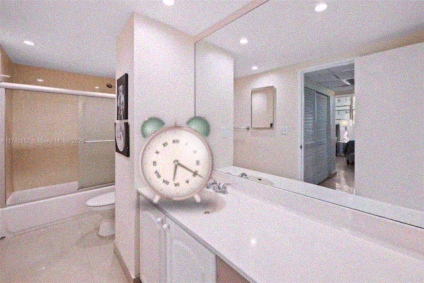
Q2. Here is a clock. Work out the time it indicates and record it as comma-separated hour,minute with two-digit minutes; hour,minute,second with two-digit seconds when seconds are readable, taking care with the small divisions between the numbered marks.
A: 6,20
